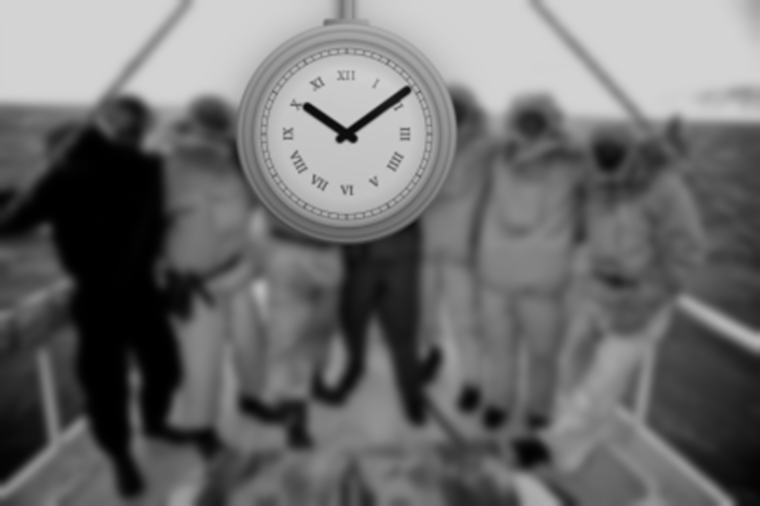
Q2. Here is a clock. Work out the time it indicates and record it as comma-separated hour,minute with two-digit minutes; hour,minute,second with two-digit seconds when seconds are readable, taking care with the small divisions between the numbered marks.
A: 10,09
